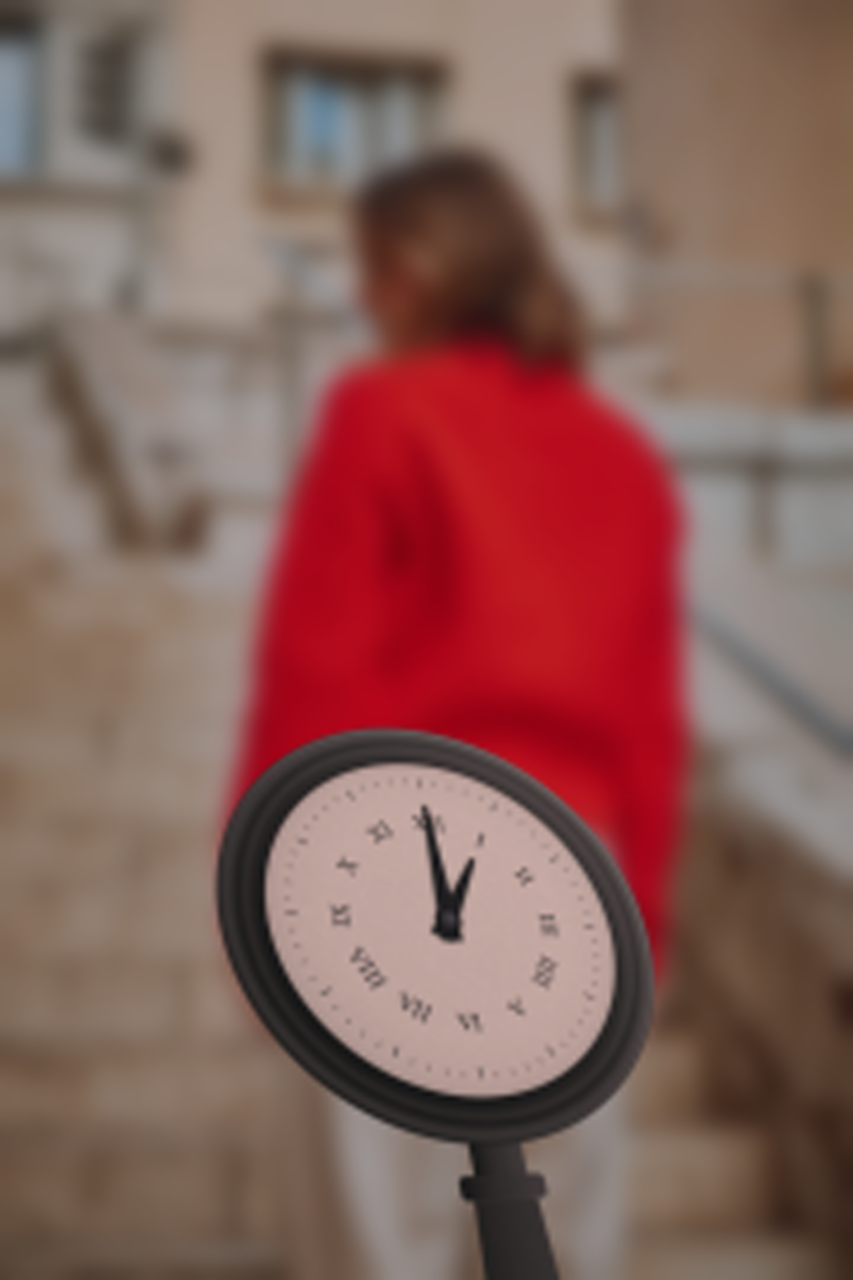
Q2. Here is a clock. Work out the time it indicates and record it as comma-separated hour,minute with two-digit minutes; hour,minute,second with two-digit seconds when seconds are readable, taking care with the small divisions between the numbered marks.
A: 1,00
